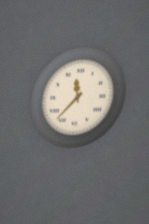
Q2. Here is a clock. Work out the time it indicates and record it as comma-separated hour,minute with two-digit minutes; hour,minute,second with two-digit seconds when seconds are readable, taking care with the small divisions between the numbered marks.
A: 11,37
